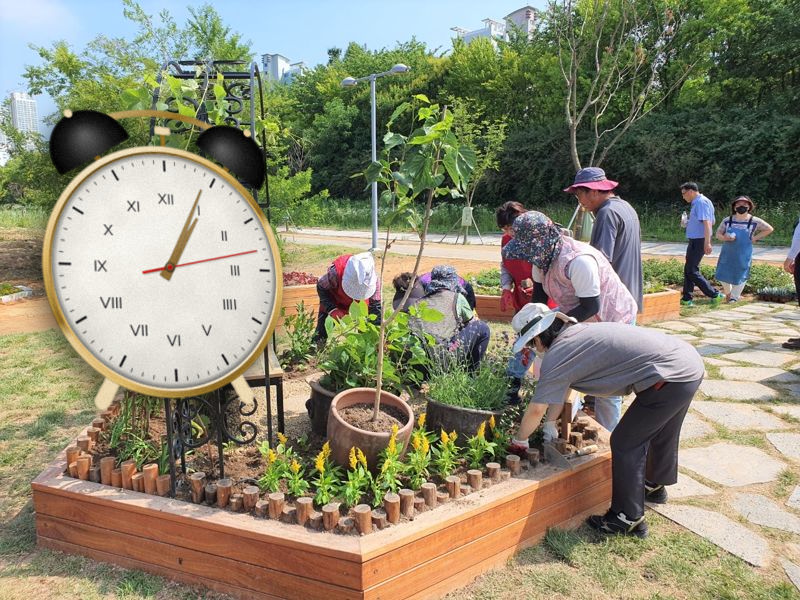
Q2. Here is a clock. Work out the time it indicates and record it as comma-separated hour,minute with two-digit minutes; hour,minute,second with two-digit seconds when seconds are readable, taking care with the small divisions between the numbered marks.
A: 1,04,13
